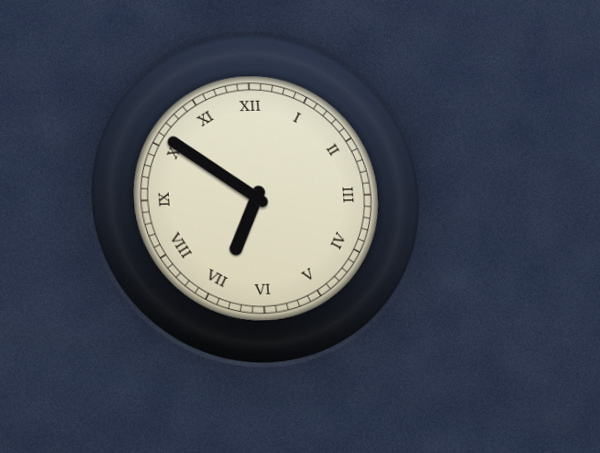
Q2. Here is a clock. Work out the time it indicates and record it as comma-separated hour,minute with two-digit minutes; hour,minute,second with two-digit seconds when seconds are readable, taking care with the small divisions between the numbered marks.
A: 6,51
